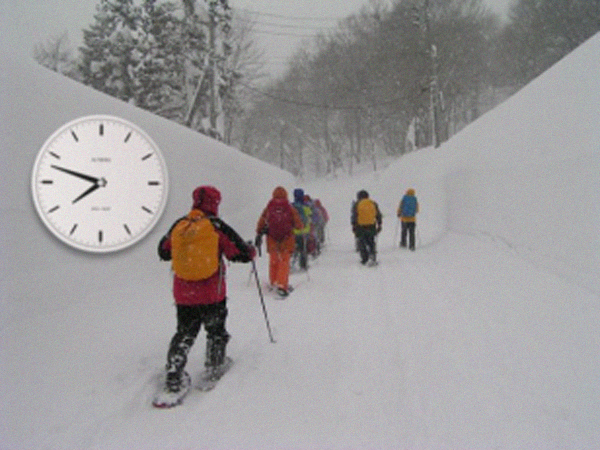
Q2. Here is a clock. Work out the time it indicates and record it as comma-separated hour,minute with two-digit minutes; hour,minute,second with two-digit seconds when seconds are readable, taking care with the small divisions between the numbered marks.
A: 7,48
